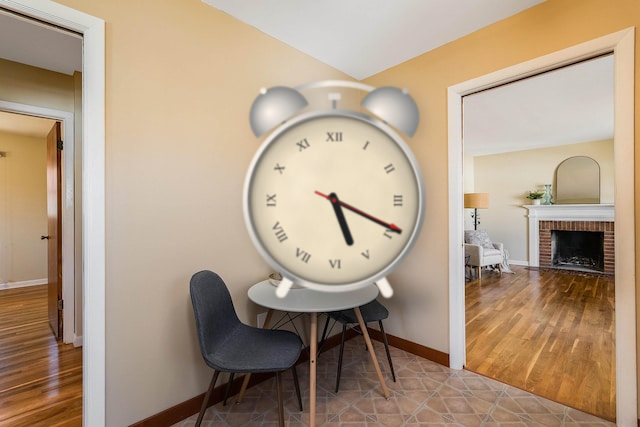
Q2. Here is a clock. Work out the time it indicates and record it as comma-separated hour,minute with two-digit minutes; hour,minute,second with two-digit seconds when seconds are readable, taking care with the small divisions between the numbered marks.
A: 5,19,19
